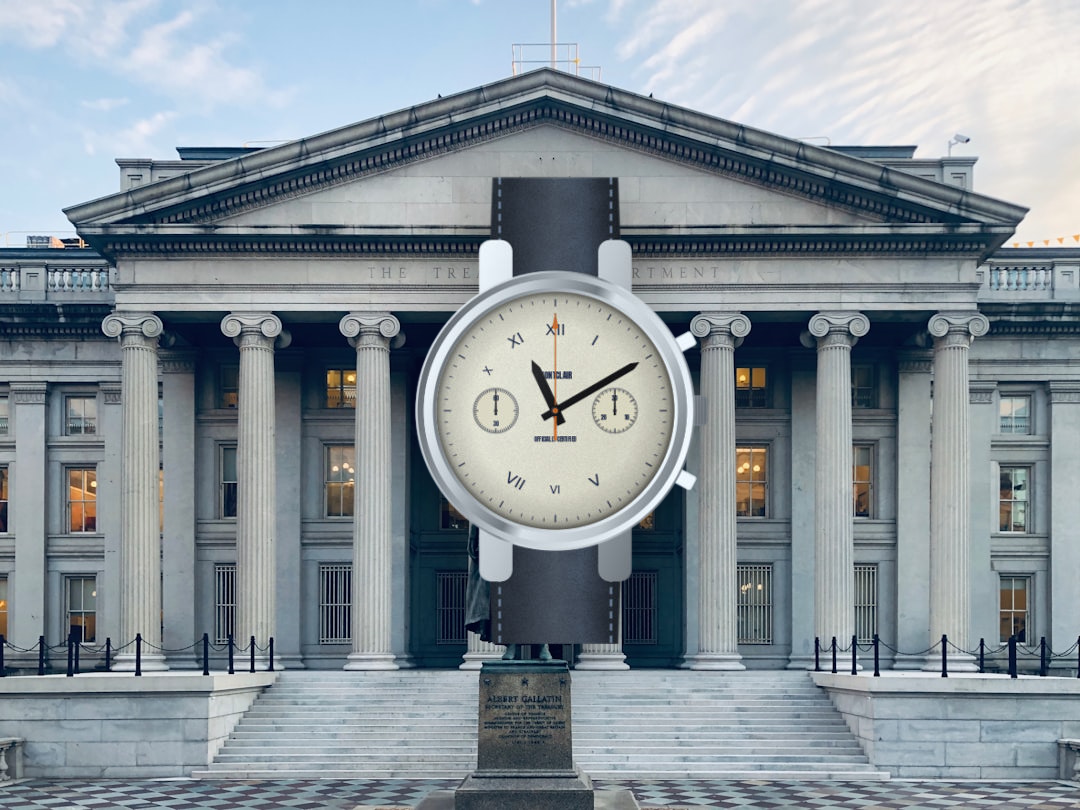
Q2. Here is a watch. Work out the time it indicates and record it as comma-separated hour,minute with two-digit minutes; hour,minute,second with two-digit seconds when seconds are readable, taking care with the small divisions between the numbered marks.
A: 11,10
